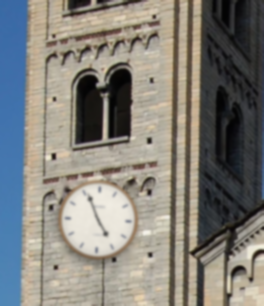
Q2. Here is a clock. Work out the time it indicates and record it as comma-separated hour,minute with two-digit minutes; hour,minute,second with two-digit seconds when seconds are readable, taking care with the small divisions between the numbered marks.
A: 4,56
